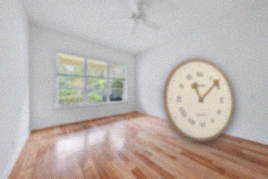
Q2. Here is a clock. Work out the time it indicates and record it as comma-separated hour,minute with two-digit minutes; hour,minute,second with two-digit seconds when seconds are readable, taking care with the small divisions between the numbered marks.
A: 11,08
